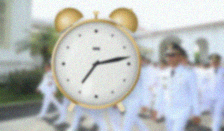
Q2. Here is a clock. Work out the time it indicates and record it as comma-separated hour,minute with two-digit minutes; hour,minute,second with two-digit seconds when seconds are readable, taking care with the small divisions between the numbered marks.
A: 7,13
